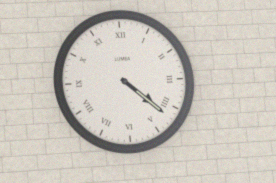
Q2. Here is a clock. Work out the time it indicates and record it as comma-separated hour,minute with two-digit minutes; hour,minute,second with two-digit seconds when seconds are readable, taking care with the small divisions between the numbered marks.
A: 4,22
